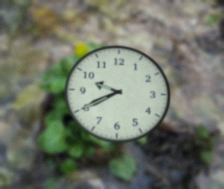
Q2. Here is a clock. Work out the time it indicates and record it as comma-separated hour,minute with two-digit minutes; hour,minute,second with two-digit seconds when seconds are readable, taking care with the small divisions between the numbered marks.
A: 9,40
